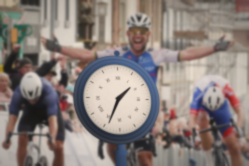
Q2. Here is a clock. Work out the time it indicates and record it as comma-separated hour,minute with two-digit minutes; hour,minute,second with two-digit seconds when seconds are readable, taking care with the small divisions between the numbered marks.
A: 1,34
